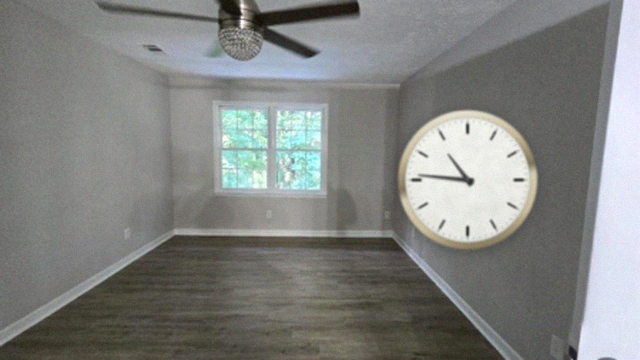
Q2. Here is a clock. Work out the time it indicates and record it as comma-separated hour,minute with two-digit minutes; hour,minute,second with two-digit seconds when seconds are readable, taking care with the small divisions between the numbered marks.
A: 10,46
